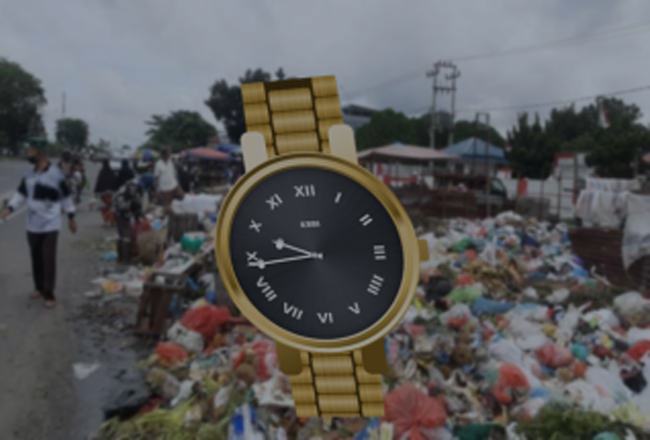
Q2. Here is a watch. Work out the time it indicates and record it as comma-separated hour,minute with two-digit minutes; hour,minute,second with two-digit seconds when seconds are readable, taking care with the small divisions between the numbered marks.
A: 9,44
